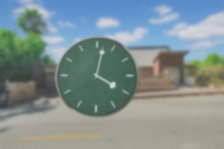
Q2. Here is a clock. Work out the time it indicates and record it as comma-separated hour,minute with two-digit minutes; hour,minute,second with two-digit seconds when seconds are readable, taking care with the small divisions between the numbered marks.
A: 4,02
